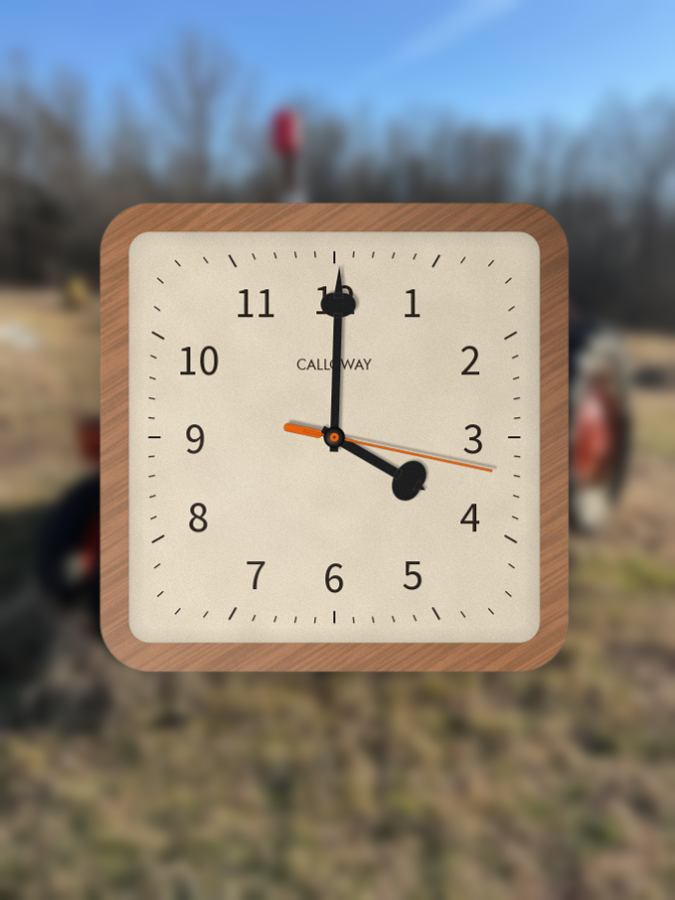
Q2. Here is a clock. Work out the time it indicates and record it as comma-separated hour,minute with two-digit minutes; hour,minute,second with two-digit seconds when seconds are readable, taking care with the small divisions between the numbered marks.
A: 4,00,17
